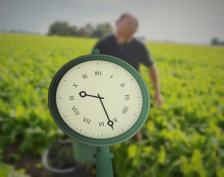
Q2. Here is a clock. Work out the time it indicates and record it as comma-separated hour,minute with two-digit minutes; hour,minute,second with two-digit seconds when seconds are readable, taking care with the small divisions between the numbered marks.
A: 9,27
